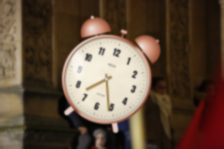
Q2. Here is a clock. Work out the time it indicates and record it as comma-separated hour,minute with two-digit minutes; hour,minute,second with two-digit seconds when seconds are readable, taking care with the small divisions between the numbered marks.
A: 7,26
